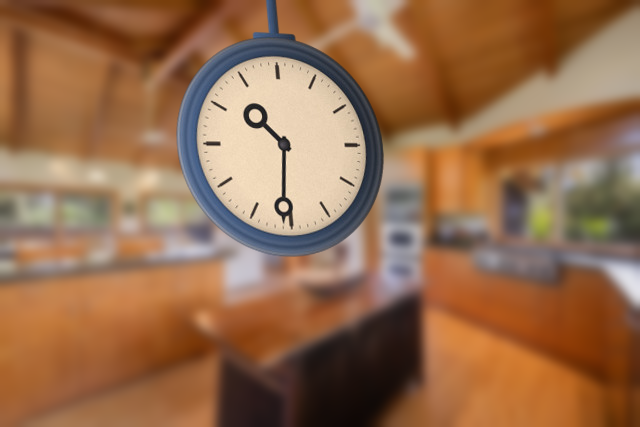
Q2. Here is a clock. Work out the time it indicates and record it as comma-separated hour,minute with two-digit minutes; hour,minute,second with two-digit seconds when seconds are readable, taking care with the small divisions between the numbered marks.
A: 10,31
